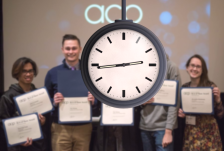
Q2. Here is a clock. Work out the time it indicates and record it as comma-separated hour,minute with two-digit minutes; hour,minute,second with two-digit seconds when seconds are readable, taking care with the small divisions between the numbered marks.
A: 2,44
